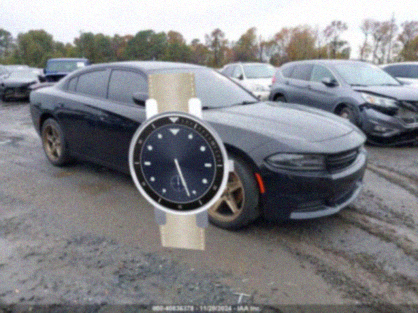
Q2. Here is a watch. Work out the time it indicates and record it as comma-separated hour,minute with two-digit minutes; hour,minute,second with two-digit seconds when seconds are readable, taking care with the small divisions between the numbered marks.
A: 5,27
